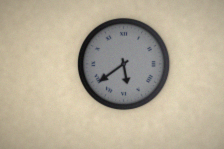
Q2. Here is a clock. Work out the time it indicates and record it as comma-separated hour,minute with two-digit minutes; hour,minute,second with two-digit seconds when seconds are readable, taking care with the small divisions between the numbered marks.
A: 5,39
